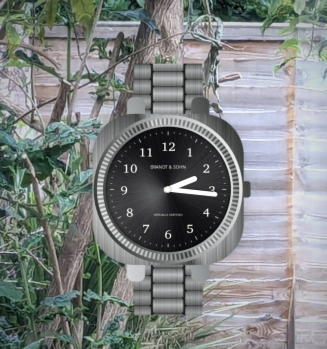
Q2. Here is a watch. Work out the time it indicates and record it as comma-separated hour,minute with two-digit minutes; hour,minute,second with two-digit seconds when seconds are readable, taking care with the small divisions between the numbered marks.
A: 2,16
